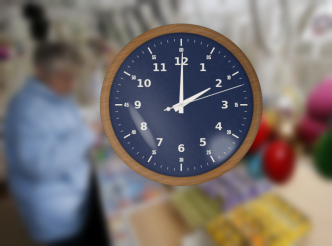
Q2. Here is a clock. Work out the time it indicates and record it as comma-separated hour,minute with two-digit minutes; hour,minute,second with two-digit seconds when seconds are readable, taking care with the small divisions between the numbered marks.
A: 2,00,12
